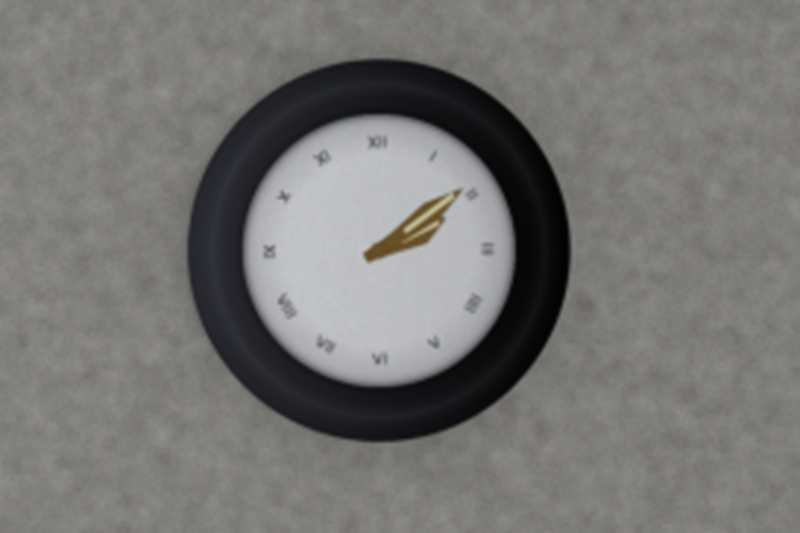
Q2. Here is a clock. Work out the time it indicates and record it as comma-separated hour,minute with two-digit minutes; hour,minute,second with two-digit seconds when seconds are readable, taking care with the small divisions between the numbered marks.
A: 2,09
